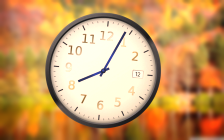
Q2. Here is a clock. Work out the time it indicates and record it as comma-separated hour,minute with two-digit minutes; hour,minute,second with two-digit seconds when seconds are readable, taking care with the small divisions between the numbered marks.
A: 8,04
